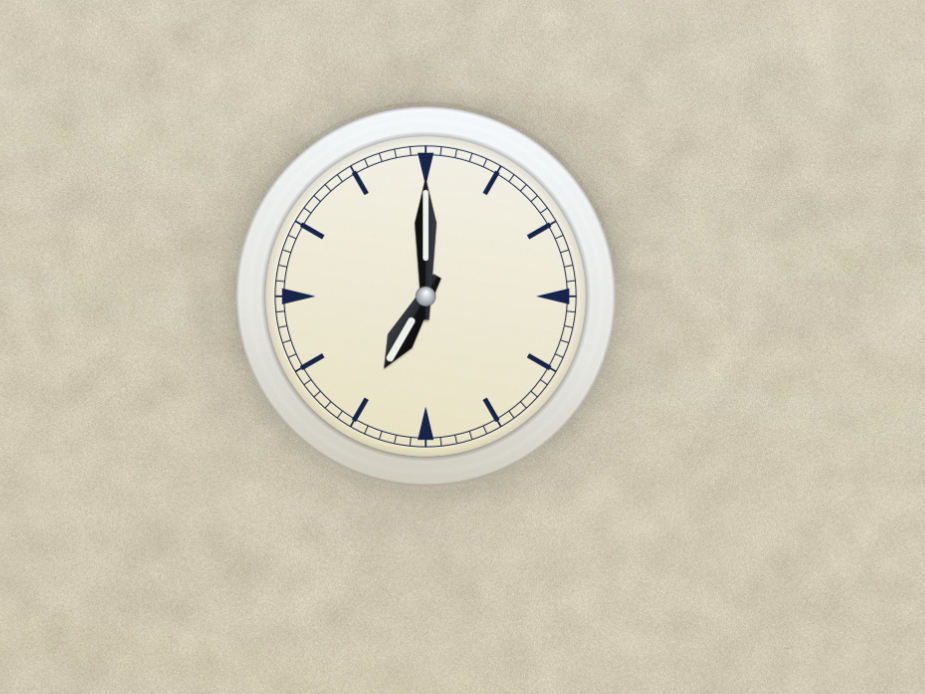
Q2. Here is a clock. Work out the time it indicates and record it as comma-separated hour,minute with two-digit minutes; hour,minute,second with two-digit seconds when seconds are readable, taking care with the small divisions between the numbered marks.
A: 7,00
